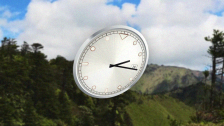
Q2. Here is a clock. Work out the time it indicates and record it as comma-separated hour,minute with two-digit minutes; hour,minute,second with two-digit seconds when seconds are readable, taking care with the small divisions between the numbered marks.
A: 2,16
